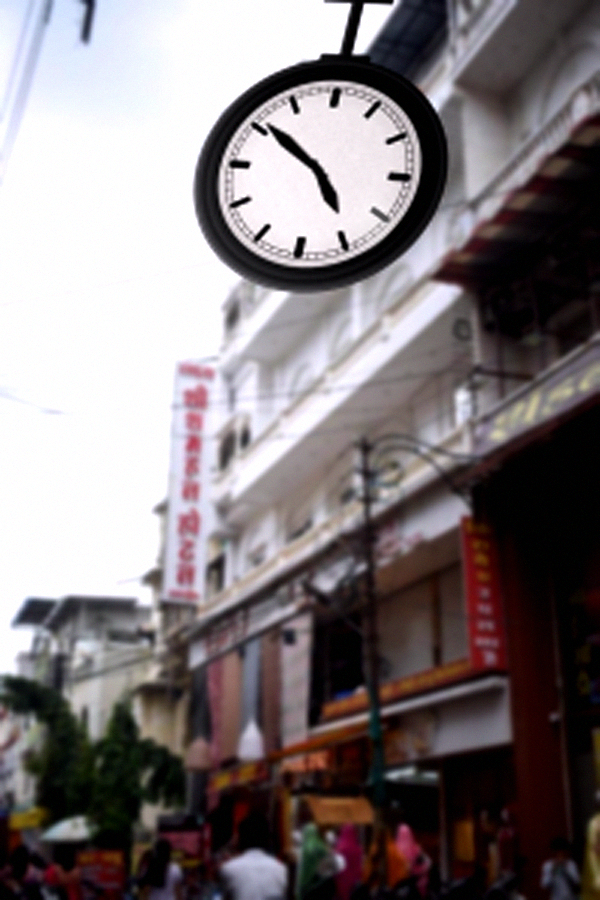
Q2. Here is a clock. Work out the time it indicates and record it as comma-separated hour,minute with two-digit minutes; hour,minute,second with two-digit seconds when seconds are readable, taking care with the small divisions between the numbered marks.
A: 4,51
